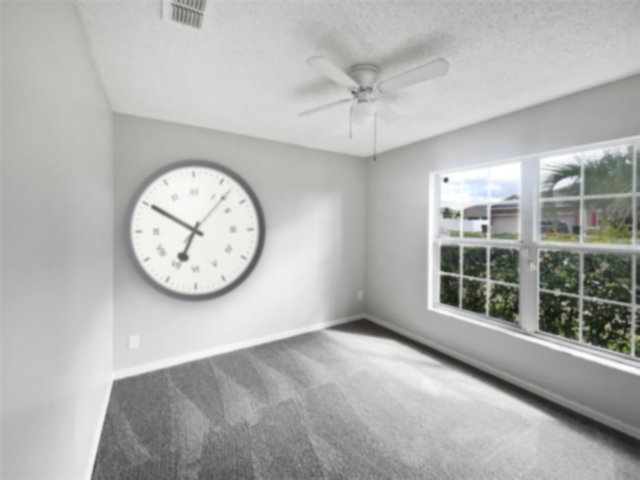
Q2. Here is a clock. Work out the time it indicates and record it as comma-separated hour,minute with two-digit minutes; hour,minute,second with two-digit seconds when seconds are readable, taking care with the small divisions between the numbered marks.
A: 6,50,07
